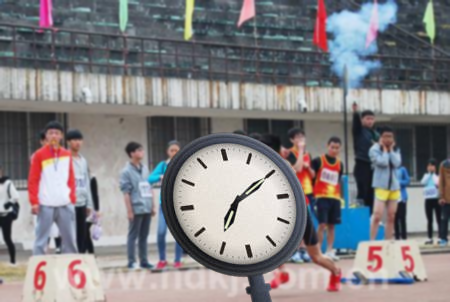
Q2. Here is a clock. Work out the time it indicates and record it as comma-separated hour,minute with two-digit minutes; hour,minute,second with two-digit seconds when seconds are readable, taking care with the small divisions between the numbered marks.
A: 7,10
